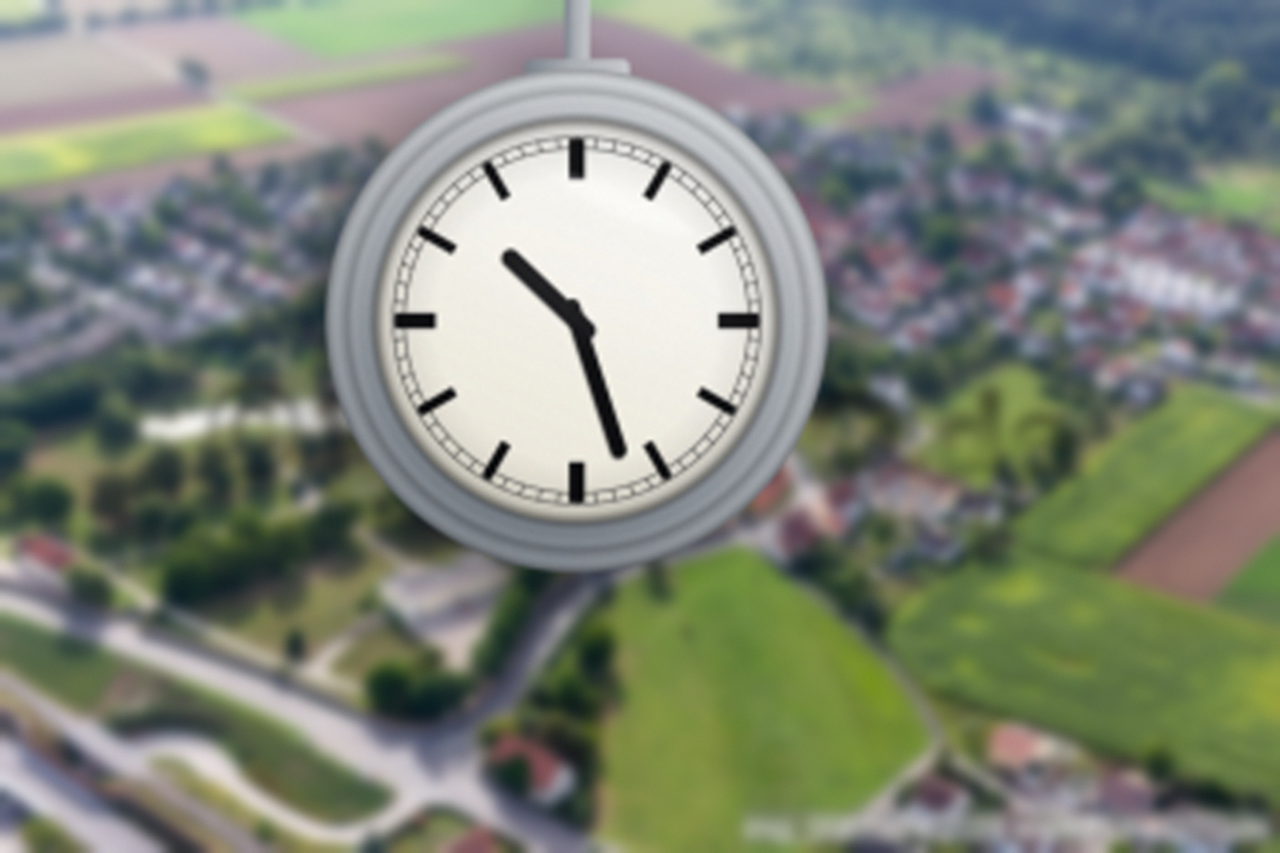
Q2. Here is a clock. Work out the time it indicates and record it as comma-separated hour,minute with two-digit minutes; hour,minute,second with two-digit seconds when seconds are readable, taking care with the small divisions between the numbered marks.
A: 10,27
